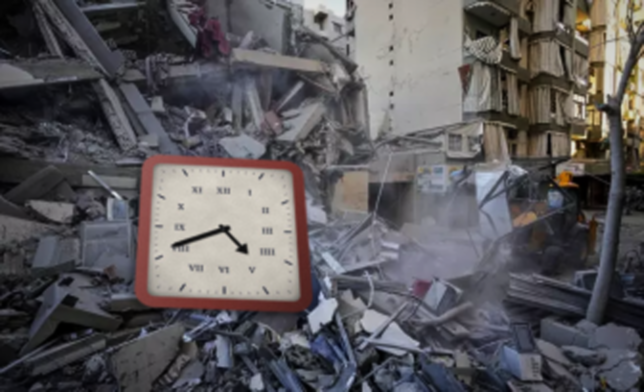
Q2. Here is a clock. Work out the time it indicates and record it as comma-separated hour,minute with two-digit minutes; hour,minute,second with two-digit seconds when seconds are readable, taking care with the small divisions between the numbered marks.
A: 4,41
